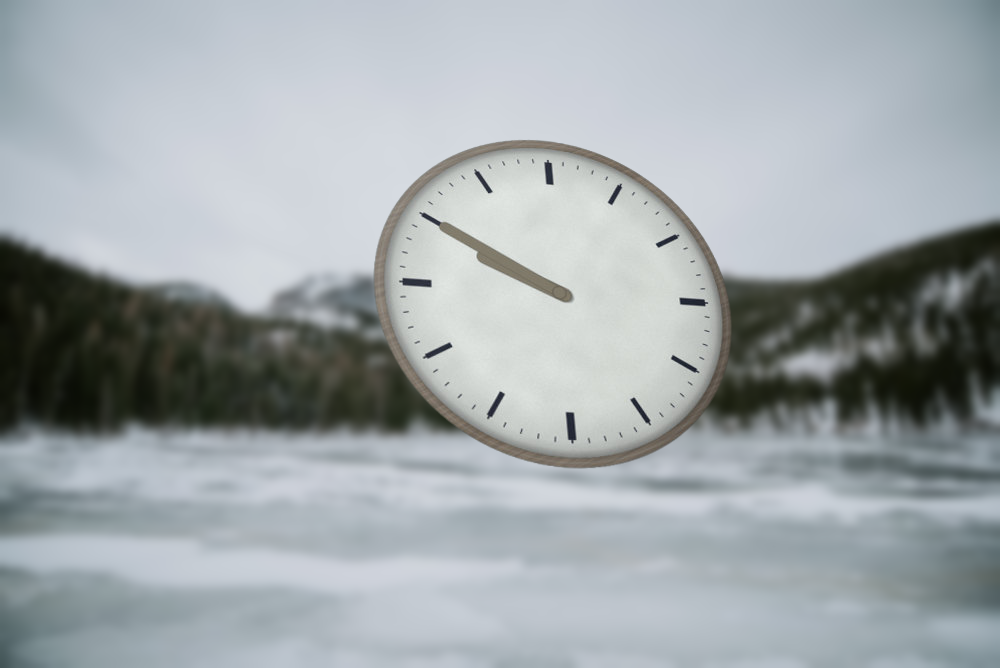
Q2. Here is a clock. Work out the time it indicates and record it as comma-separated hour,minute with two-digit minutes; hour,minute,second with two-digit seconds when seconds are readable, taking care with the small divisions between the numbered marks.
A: 9,50
